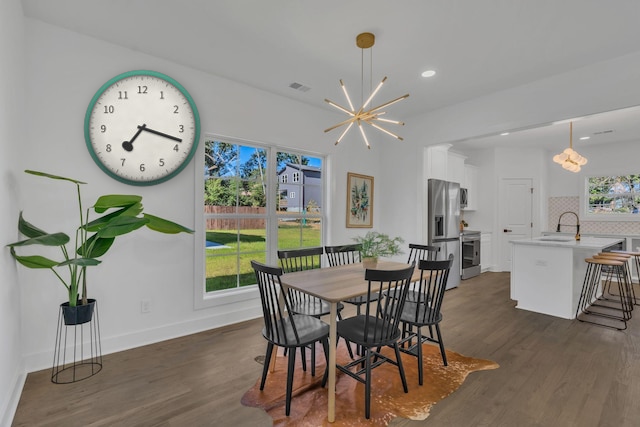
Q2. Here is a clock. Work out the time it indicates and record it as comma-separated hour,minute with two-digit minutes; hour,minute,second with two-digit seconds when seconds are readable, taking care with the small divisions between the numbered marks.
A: 7,18
